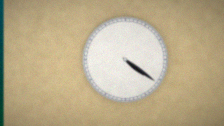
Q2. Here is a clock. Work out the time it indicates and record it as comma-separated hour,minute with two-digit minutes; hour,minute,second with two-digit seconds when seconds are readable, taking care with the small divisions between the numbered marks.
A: 4,21
